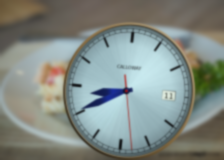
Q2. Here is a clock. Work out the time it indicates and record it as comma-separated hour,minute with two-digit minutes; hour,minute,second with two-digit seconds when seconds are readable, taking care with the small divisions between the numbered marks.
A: 8,40,28
